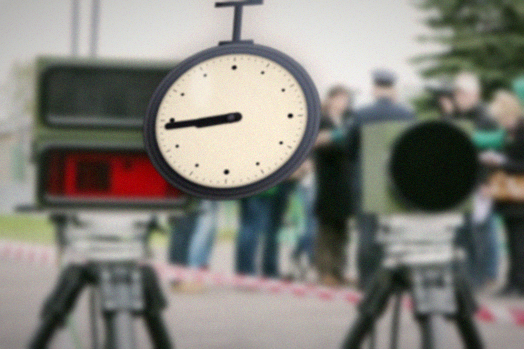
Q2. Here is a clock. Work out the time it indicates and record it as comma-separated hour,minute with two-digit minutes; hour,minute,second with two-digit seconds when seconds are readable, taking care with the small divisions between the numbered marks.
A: 8,44
